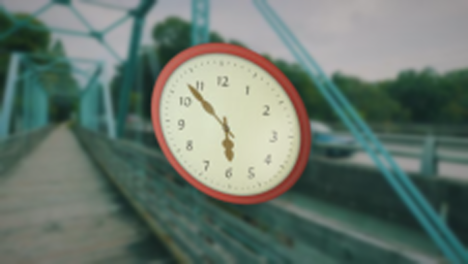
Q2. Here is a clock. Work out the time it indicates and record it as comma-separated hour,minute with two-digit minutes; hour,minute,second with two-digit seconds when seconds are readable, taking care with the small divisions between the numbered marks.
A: 5,53
